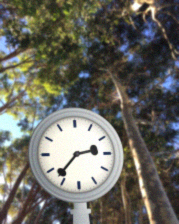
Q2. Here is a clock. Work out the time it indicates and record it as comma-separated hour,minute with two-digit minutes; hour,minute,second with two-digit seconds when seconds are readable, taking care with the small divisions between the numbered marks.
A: 2,37
